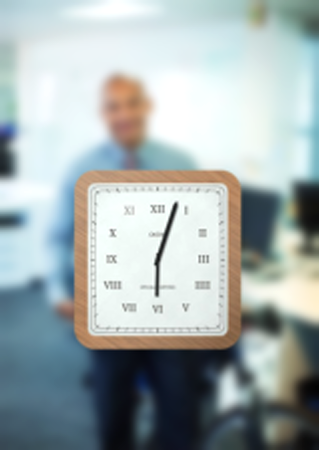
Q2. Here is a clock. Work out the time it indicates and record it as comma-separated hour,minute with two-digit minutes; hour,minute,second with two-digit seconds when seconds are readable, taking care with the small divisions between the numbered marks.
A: 6,03
